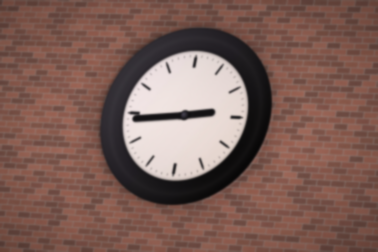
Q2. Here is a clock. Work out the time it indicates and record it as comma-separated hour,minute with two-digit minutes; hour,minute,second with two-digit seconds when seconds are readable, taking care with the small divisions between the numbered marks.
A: 2,44
